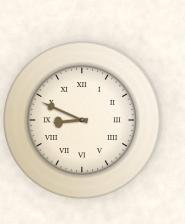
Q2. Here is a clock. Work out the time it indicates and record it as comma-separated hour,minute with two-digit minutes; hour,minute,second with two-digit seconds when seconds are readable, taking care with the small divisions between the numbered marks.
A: 8,49
